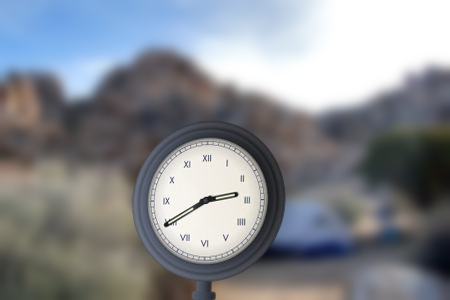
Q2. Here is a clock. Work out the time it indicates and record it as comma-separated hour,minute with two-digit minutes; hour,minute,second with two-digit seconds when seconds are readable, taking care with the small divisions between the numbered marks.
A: 2,40
